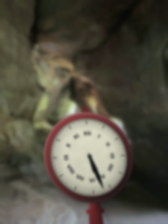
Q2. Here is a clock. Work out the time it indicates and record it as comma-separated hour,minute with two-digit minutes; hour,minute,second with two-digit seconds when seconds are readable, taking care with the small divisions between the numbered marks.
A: 5,27
